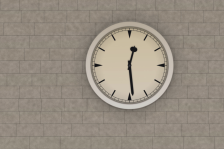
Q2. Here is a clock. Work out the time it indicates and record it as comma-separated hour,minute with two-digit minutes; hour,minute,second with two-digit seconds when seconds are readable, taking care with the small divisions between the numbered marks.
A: 12,29
